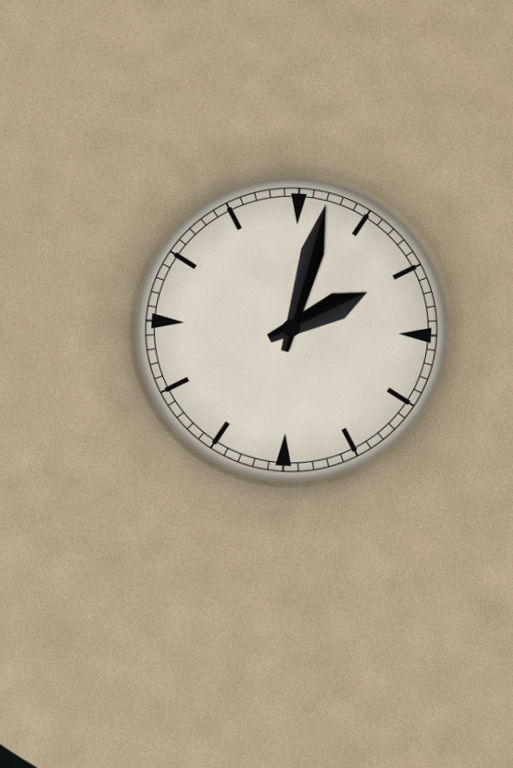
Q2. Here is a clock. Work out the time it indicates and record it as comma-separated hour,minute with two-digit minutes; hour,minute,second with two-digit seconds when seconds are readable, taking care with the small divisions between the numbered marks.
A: 2,02
